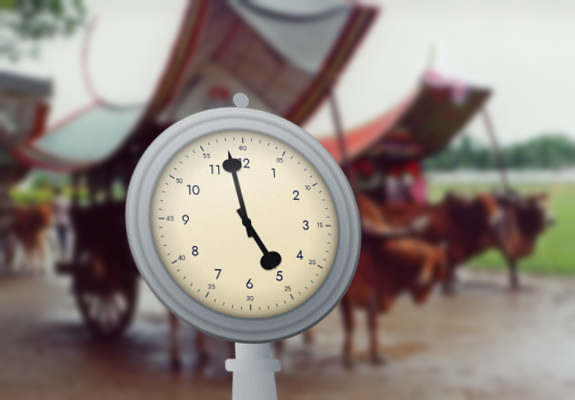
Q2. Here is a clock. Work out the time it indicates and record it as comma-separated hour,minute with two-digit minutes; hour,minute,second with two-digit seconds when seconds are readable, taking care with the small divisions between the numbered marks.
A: 4,58
